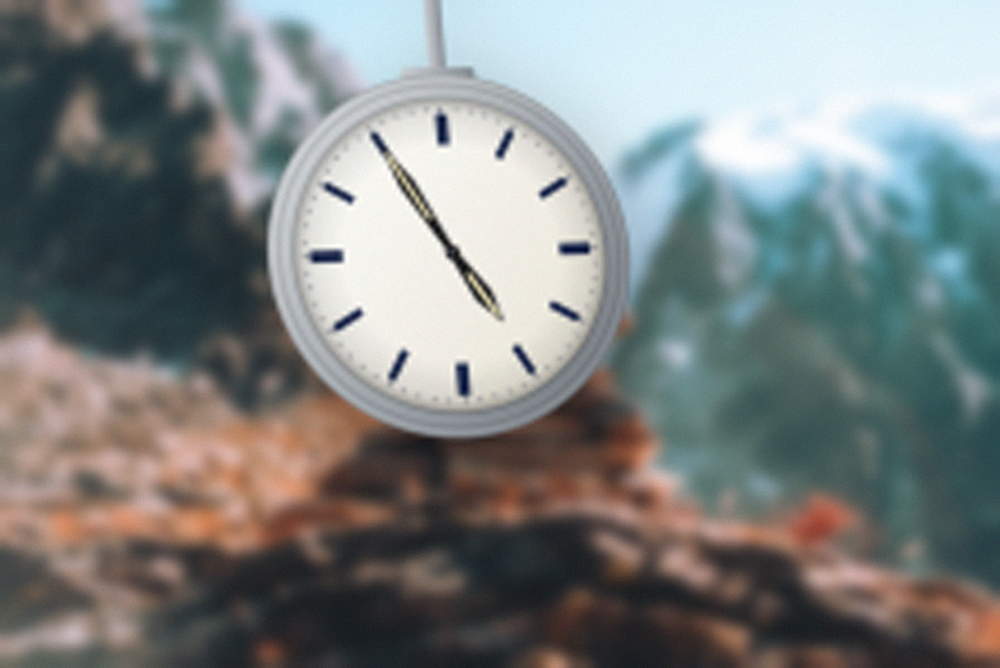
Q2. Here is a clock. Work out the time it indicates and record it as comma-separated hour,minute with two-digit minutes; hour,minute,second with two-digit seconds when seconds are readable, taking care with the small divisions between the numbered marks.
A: 4,55
